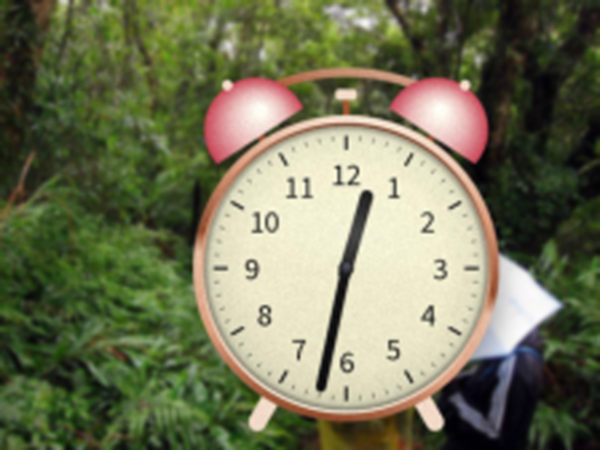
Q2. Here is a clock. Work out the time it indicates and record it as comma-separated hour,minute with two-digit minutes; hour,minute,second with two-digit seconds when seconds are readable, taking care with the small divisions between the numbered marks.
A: 12,32
